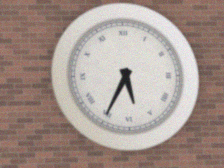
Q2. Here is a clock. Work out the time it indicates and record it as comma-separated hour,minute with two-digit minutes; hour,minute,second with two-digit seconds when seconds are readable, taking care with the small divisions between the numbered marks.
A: 5,35
